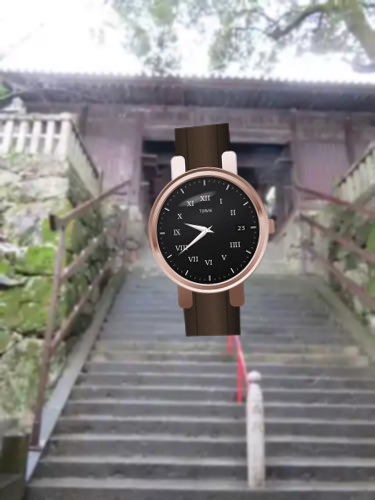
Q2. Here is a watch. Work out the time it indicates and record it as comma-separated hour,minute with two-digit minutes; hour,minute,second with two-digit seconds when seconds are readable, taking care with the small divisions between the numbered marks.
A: 9,39
